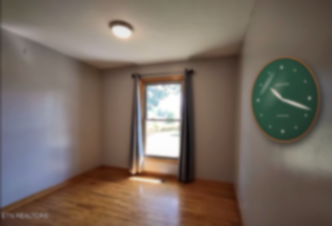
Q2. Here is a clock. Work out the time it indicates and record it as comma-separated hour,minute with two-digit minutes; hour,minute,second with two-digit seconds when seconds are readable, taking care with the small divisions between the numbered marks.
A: 10,18
